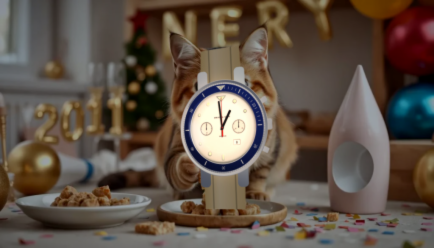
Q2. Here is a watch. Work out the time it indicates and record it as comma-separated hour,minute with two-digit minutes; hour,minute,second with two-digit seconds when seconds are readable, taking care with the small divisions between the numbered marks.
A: 12,59
